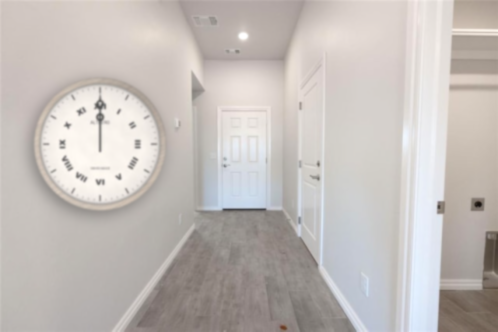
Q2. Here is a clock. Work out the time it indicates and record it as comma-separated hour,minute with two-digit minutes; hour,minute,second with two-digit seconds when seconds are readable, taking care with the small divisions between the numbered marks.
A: 12,00
